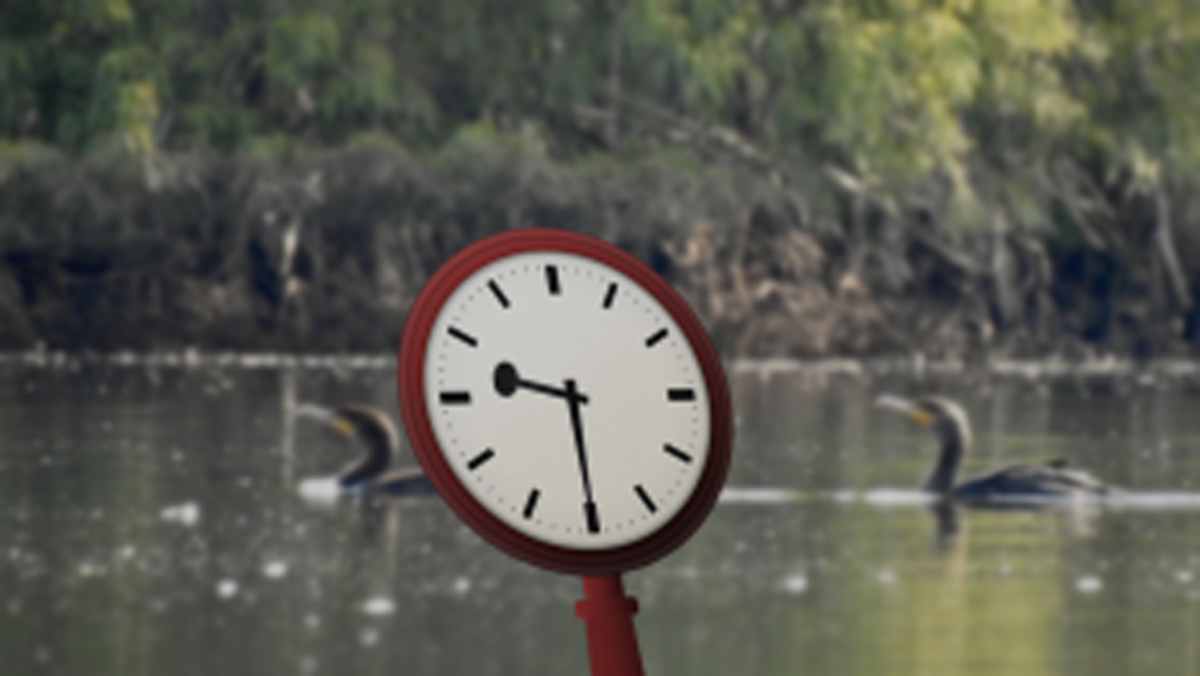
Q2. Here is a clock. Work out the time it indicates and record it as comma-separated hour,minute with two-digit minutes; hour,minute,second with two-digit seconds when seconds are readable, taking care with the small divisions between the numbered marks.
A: 9,30
